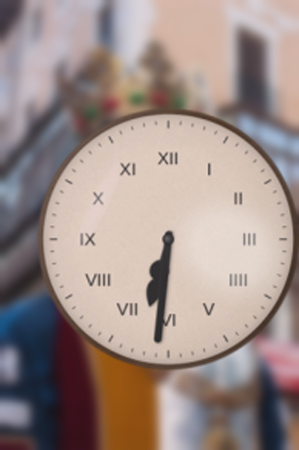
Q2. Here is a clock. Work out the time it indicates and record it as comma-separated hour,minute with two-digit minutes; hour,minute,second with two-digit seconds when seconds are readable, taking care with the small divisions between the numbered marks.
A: 6,31
